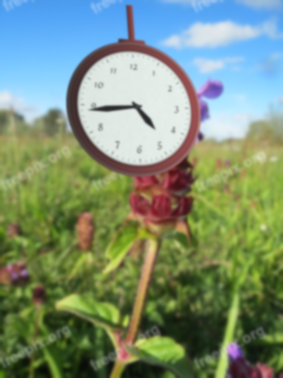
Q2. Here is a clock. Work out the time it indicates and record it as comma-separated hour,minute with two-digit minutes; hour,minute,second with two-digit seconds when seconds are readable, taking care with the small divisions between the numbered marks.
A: 4,44
